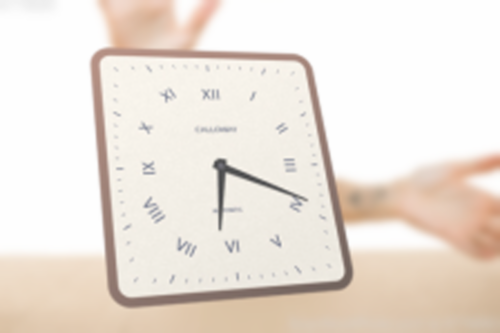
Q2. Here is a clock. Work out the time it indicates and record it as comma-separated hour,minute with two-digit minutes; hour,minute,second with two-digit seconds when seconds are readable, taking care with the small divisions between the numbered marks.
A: 6,19
